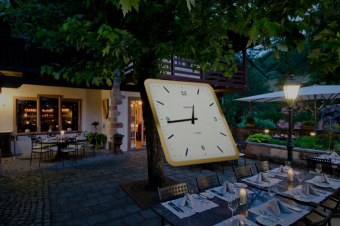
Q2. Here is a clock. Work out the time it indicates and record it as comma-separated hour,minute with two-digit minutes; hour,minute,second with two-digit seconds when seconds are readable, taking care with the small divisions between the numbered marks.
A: 12,44
